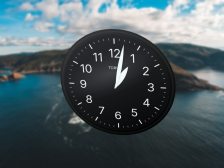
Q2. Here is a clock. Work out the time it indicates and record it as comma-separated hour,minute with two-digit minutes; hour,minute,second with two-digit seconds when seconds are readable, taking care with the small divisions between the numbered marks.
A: 1,02
